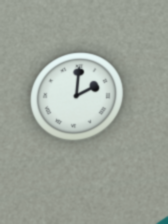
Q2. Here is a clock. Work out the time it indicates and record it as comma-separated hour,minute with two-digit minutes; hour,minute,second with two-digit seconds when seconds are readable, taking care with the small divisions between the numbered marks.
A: 2,00
